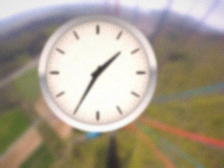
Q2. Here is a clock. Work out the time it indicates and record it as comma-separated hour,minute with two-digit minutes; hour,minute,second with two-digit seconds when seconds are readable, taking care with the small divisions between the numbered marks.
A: 1,35
